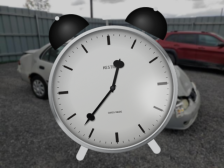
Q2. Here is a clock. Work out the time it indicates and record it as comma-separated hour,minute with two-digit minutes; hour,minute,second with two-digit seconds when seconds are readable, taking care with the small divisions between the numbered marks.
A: 12,37
